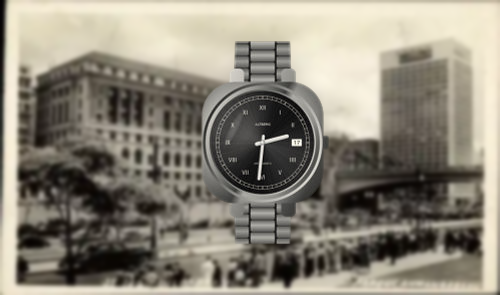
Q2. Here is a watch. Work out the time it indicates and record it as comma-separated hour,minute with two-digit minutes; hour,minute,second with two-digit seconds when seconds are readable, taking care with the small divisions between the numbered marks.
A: 2,31
